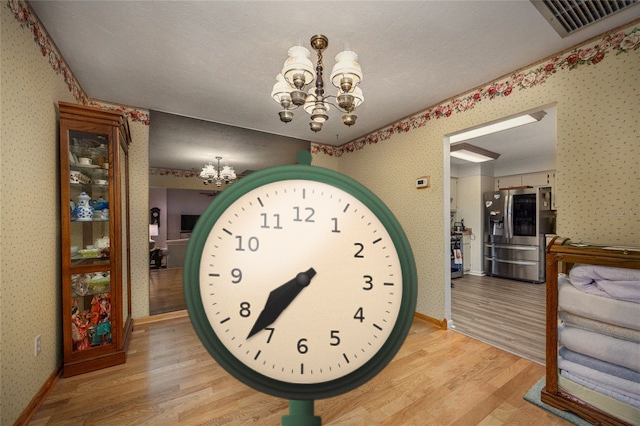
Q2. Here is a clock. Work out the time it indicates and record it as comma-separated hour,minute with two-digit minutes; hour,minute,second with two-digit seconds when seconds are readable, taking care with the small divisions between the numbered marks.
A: 7,37
